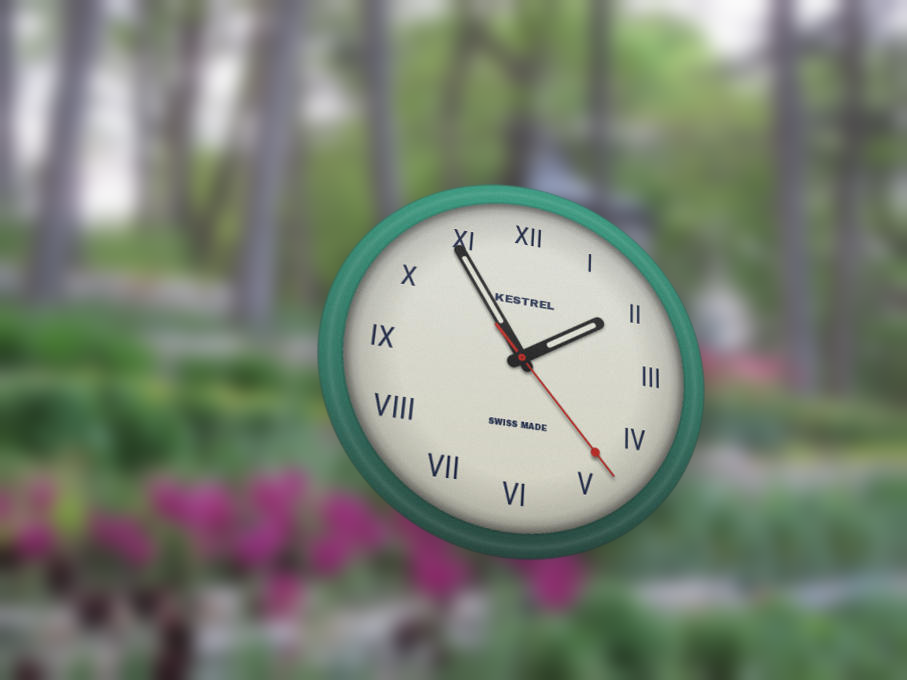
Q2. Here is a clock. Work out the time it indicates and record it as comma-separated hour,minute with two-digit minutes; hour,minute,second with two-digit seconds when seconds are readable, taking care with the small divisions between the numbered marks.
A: 1,54,23
